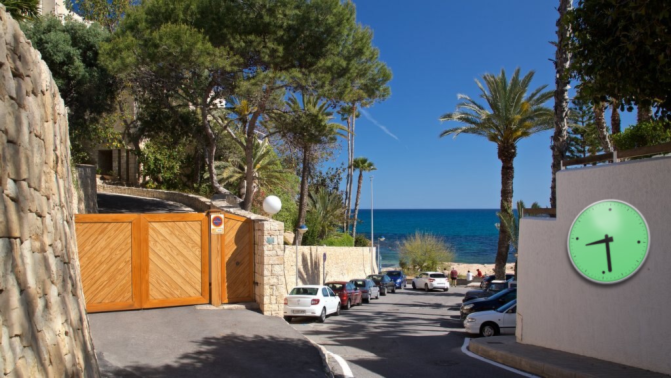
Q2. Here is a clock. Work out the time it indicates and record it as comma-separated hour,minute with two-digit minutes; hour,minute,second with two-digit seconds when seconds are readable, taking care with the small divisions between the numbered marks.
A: 8,28
